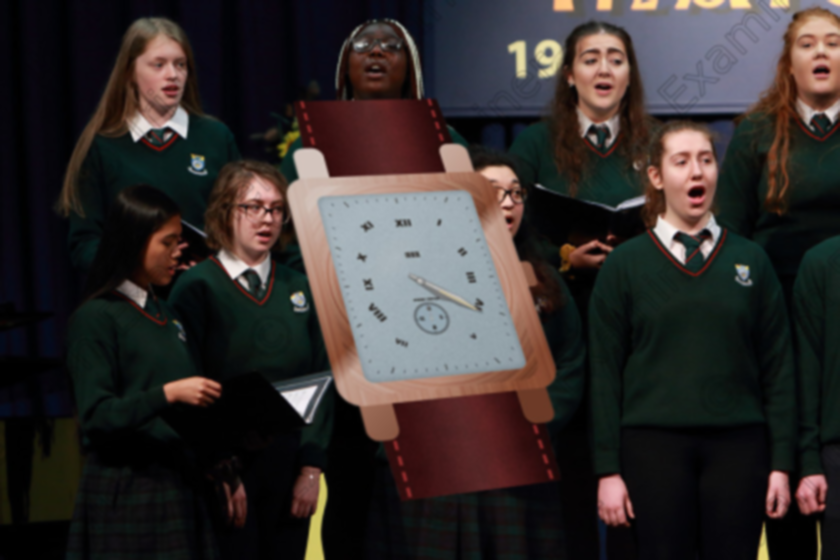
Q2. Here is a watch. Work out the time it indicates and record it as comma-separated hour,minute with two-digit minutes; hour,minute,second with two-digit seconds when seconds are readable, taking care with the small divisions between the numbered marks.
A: 4,21
